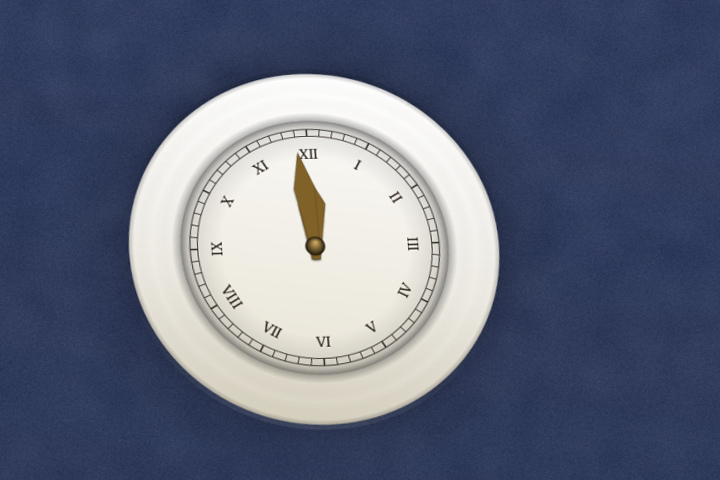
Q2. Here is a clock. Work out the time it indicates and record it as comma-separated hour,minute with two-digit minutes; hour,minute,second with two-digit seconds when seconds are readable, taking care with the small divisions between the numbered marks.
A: 11,59
